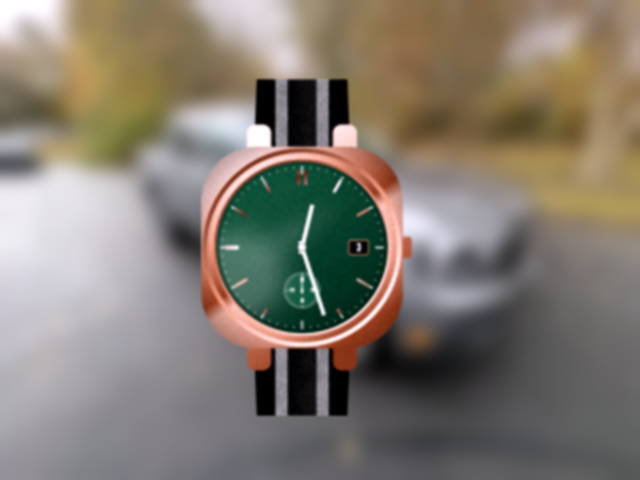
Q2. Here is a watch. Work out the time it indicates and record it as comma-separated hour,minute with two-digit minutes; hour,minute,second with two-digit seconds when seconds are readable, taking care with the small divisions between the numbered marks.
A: 12,27
